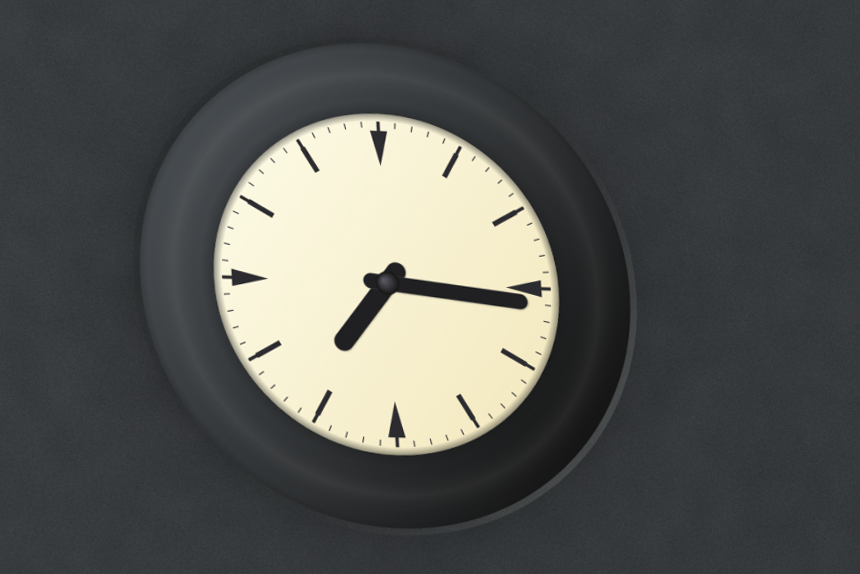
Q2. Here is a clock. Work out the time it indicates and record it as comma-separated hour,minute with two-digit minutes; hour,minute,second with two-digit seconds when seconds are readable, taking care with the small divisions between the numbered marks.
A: 7,16
